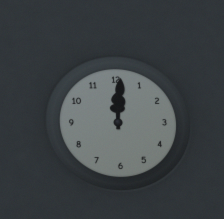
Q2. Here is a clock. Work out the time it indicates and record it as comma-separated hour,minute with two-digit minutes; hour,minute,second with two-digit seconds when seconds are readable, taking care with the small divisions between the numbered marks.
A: 12,01
